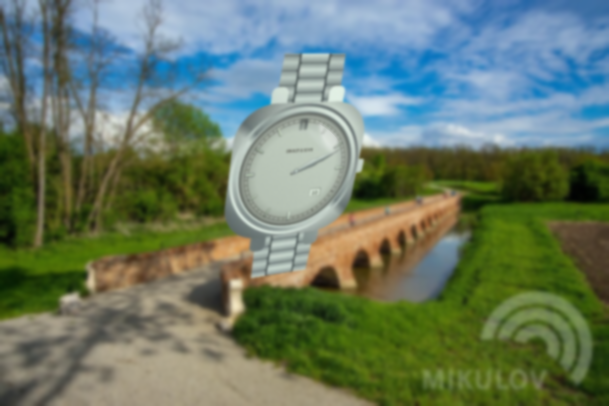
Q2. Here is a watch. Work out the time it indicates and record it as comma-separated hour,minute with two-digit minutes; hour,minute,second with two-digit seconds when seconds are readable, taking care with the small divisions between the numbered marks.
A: 2,11
